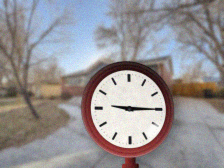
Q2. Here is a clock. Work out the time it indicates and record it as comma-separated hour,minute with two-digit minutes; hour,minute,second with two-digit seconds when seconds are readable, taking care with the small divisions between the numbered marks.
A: 9,15
